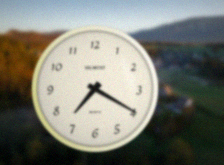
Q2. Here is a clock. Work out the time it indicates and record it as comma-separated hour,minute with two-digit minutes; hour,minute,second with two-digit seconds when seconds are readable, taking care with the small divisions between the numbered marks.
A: 7,20
